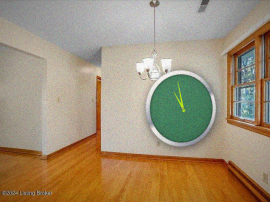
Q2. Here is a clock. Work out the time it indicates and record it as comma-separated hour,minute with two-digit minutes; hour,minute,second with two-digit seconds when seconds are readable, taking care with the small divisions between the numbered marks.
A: 10,58
